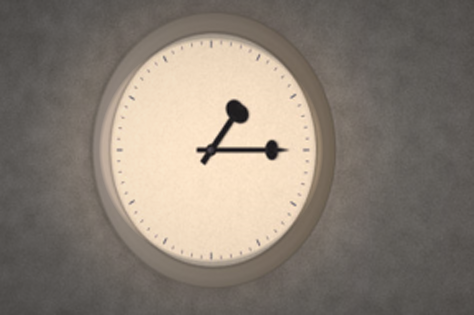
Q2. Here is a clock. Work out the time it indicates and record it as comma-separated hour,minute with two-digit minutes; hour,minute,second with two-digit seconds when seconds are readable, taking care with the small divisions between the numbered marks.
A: 1,15
